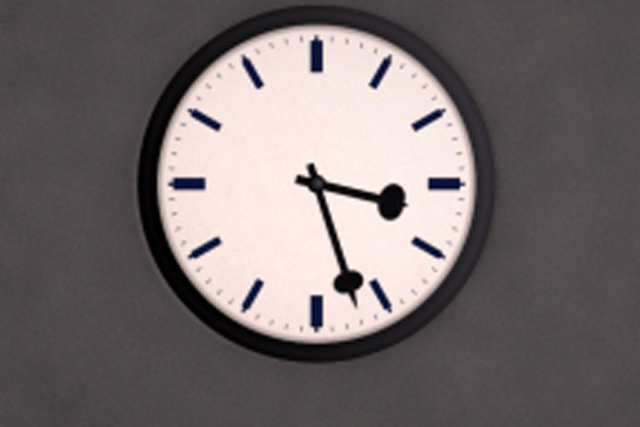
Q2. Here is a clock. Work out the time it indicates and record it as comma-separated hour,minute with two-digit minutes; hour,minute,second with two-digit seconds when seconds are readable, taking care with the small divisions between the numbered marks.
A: 3,27
